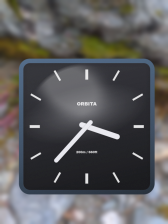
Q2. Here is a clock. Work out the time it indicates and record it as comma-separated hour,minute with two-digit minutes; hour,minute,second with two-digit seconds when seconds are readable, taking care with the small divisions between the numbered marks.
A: 3,37
